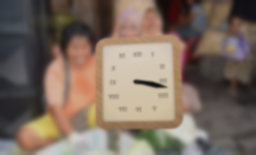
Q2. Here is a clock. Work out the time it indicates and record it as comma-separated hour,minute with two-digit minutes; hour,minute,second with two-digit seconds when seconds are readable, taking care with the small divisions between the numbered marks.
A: 3,17
